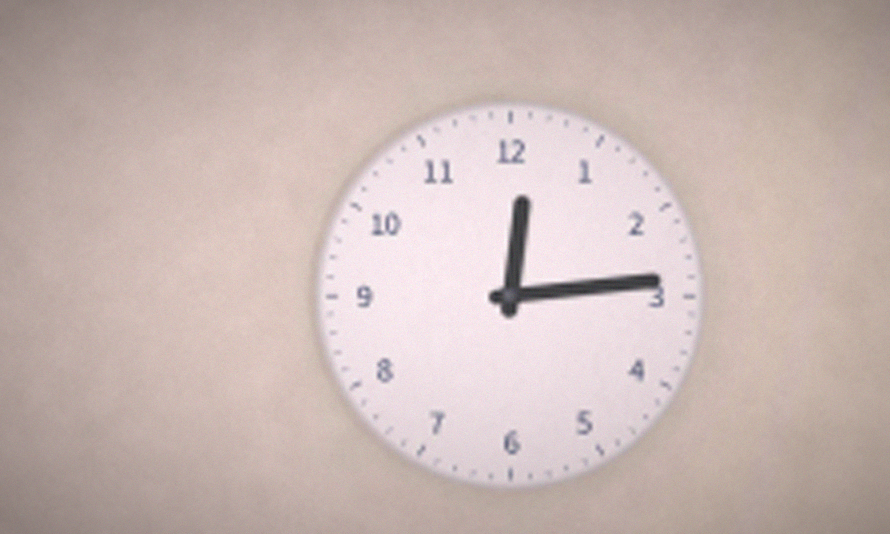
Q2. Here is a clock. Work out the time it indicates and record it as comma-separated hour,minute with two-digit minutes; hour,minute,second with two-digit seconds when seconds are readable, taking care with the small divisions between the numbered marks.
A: 12,14
